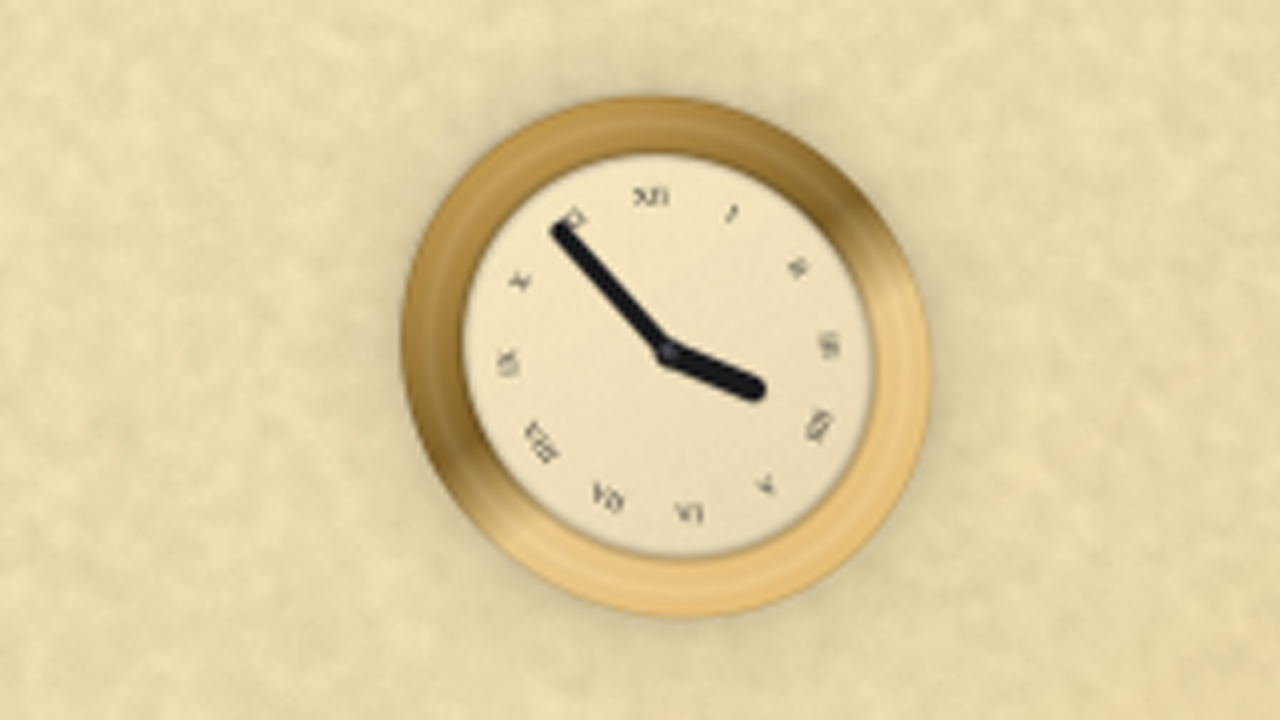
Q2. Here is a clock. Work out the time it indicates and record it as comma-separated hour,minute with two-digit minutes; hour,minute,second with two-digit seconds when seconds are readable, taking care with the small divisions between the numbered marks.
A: 3,54
